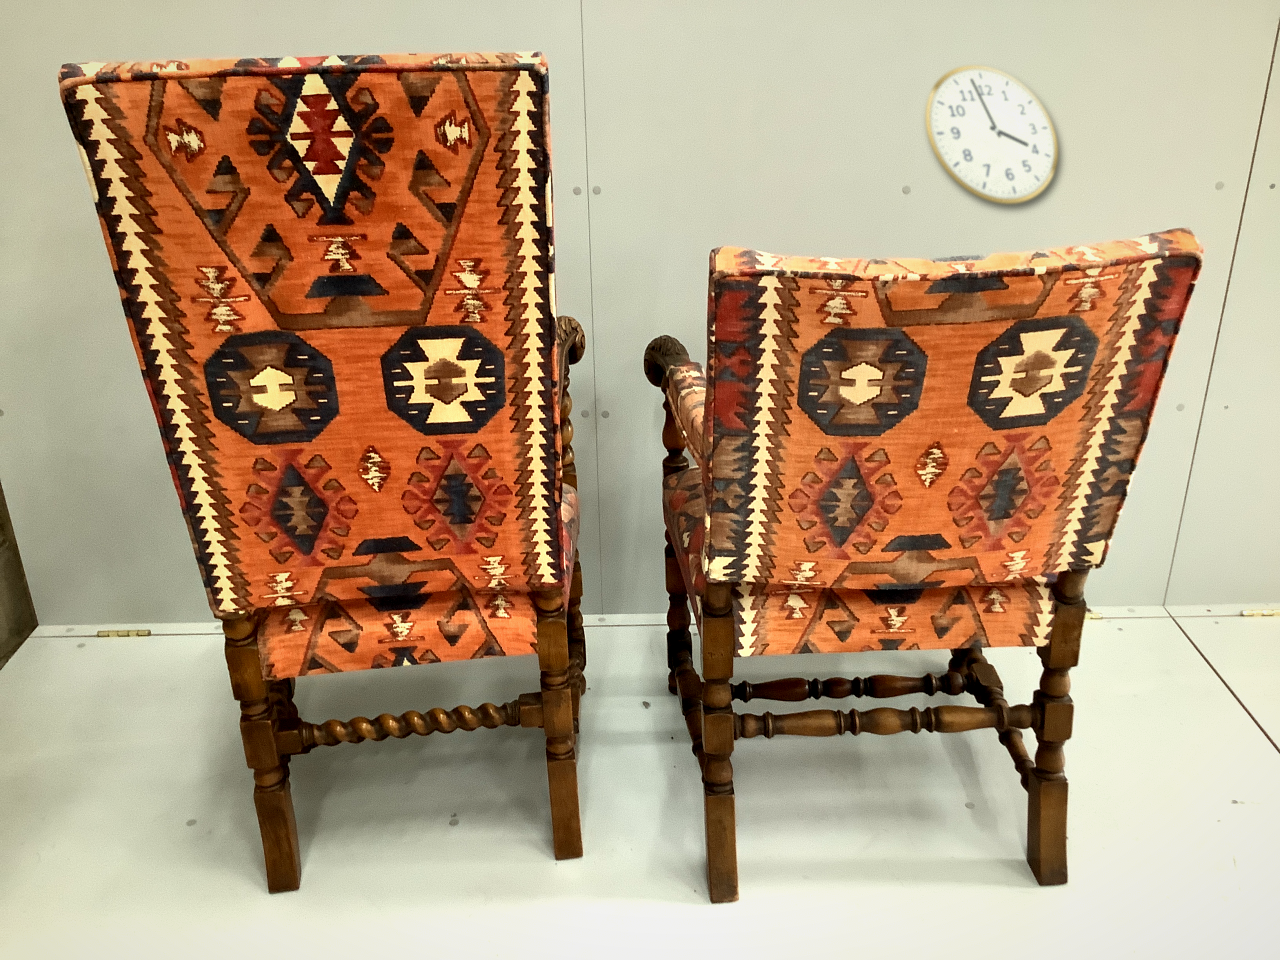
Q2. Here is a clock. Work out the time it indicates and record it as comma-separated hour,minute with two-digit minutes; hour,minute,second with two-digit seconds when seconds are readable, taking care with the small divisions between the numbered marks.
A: 3,58
